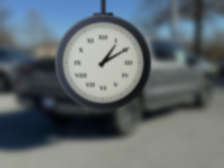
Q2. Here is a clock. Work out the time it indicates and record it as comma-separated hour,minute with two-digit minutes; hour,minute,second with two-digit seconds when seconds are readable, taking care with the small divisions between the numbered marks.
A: 1,10
